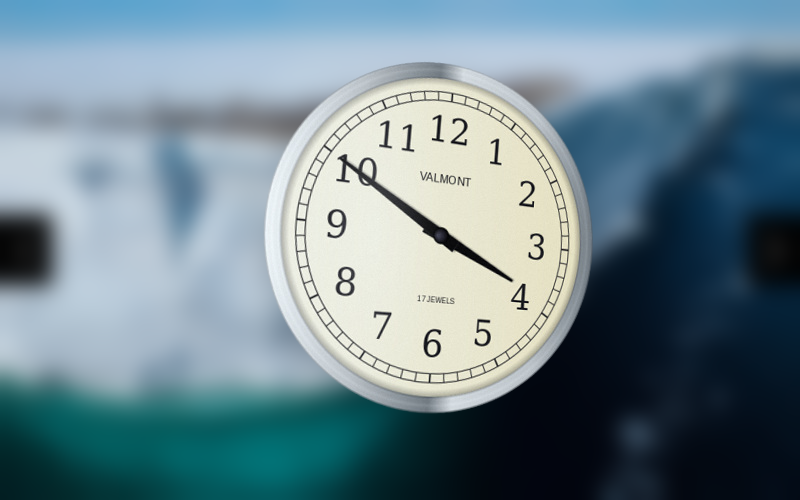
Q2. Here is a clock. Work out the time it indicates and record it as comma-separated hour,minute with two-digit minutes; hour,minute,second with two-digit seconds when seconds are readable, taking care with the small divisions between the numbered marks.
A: 3,50
